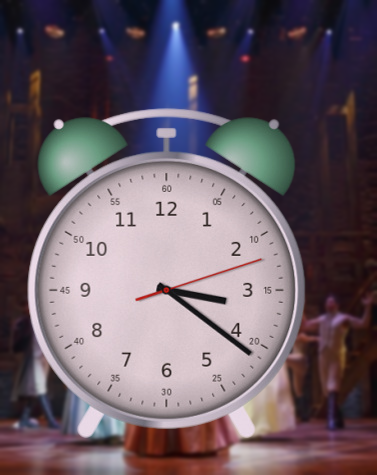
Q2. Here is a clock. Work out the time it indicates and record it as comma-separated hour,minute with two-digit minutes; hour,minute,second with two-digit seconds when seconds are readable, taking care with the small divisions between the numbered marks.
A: 3,21,12
